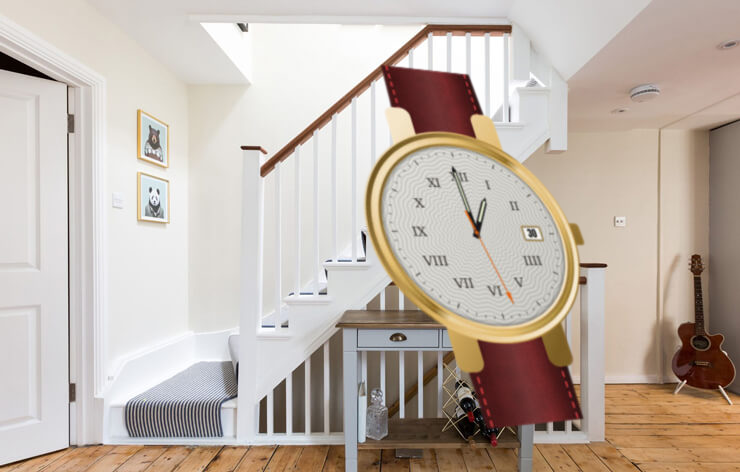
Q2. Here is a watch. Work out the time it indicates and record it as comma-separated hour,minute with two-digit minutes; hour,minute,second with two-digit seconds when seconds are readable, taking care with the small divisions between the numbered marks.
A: 12,59,28
